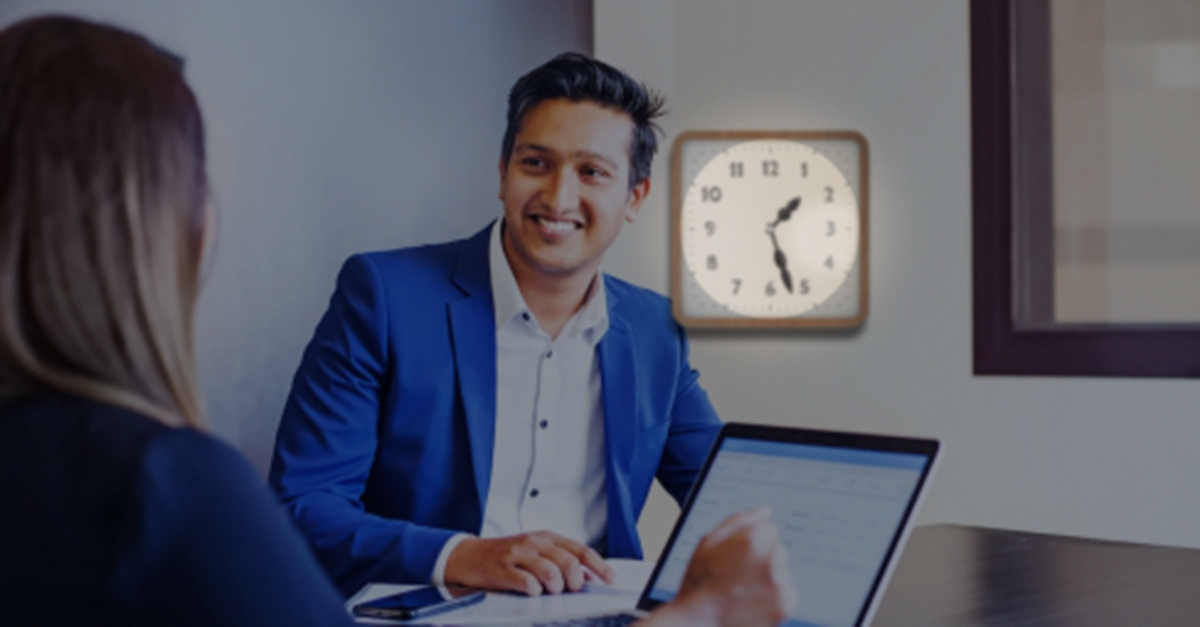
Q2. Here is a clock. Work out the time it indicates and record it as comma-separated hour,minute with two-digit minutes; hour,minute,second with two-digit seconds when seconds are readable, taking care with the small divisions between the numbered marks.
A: 1,27
